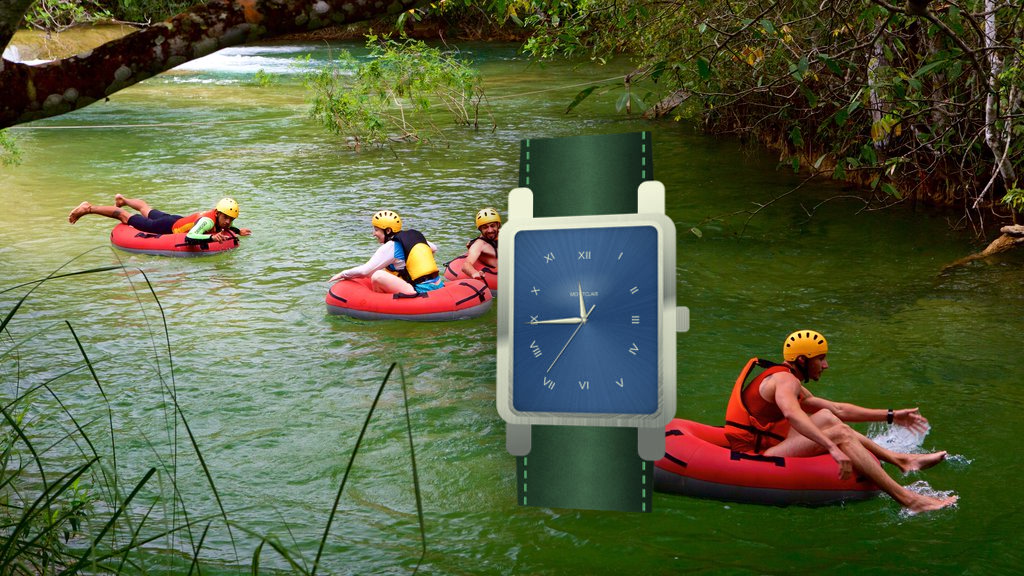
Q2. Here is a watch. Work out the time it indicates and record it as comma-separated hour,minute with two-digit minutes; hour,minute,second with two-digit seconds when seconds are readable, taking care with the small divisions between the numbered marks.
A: 11,44,36
